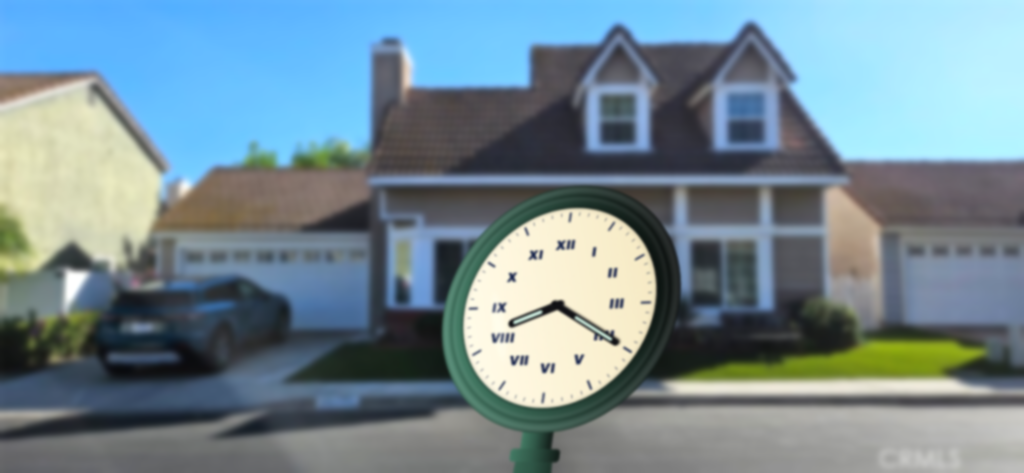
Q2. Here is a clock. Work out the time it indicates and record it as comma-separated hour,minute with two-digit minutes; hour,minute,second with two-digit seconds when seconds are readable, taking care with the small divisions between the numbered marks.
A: 8,20
